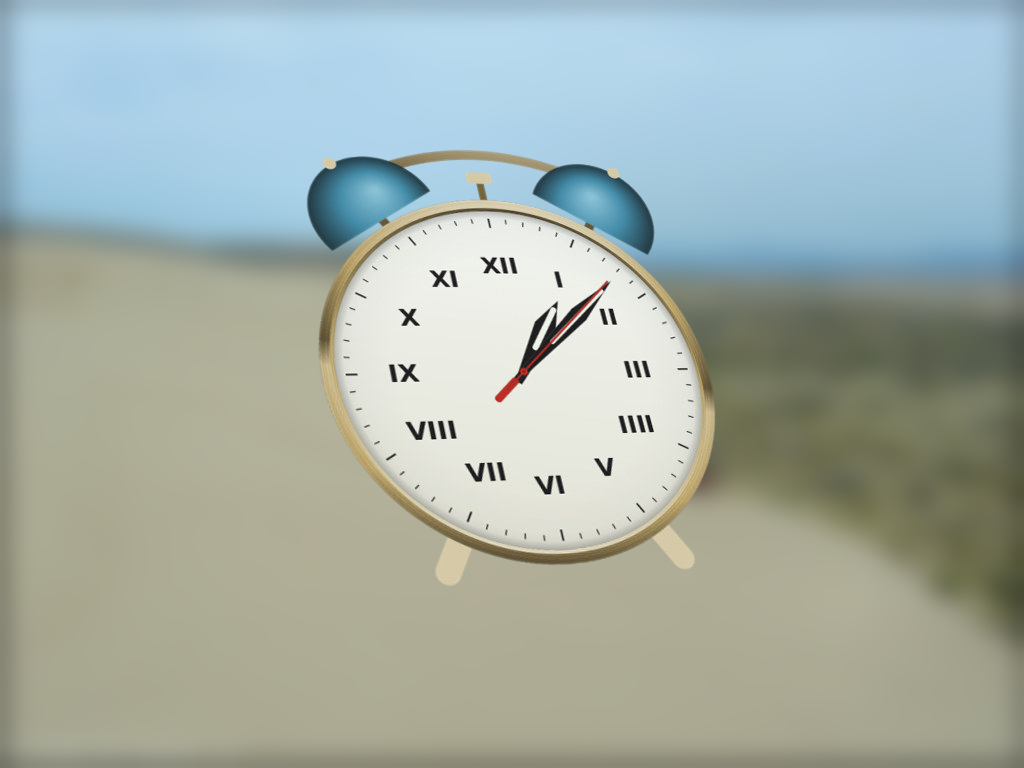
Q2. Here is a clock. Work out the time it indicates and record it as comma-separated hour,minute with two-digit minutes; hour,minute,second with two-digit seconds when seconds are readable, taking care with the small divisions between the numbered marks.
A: 1,08,08
